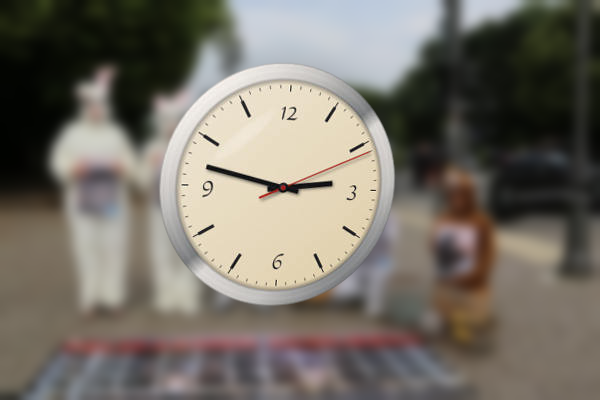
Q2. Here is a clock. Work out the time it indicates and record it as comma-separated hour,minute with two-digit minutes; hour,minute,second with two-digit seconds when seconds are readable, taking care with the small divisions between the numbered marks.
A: 2,47,11
